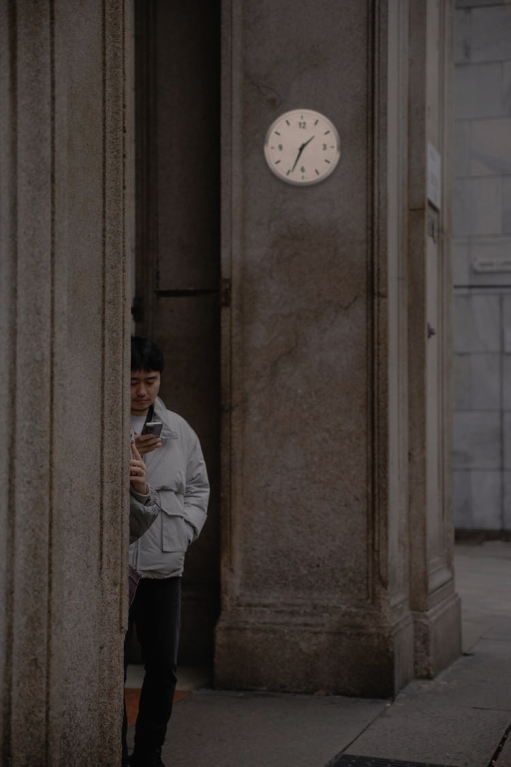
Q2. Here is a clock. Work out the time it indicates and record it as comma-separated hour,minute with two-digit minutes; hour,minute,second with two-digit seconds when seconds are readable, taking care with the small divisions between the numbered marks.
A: 1,34
